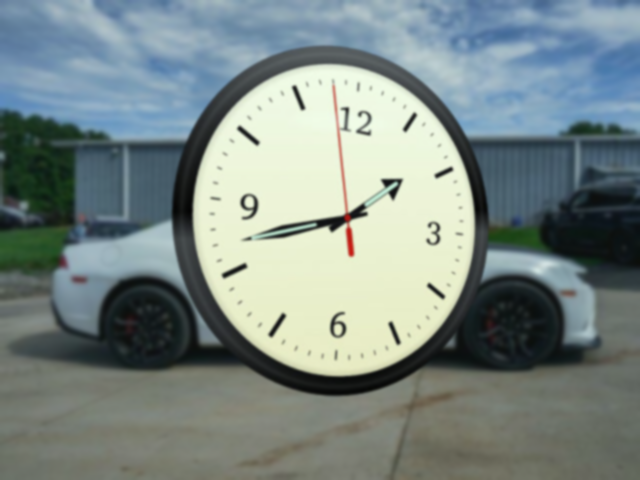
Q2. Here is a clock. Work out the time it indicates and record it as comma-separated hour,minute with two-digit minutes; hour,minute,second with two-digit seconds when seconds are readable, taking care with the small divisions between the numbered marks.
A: 1,41,58
